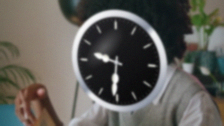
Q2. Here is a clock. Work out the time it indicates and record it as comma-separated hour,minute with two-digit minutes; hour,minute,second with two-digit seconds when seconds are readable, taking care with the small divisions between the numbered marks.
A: 9,31
